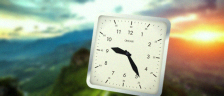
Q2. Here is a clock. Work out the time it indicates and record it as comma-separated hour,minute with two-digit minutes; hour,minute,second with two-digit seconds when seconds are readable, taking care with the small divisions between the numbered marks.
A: 9,24
